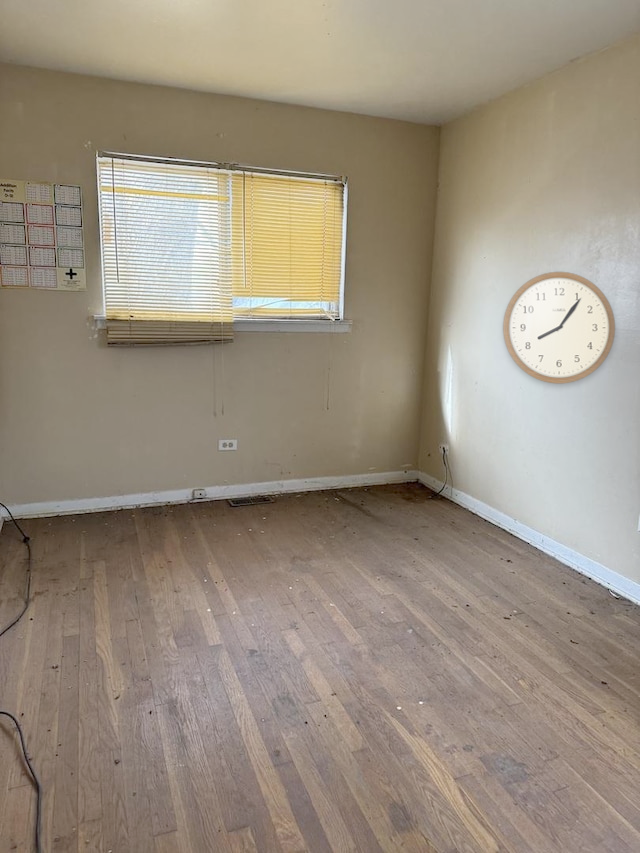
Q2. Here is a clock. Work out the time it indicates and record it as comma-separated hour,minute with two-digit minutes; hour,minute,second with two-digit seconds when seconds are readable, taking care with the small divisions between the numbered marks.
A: 8,06
